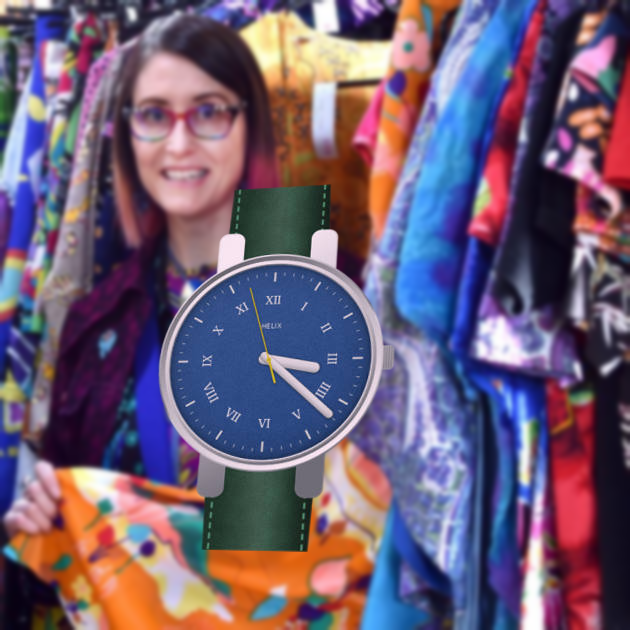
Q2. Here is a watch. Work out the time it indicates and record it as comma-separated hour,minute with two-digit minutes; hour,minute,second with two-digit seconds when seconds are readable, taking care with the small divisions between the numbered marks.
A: 3,21,57
